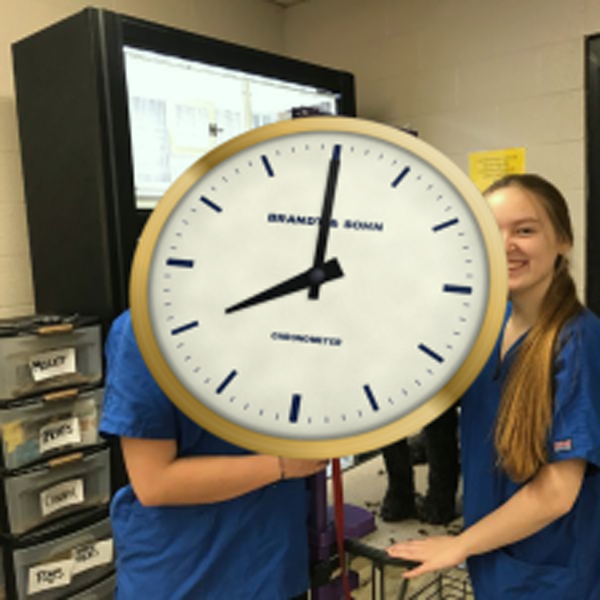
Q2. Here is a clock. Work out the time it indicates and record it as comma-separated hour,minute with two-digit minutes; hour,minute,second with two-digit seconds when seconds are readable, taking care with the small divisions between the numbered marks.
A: 8,00
